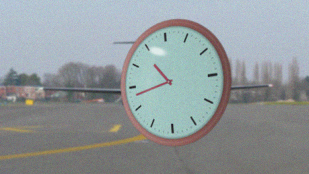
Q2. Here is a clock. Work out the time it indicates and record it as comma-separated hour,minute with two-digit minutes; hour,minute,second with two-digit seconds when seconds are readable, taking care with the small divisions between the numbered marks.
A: 10,43
